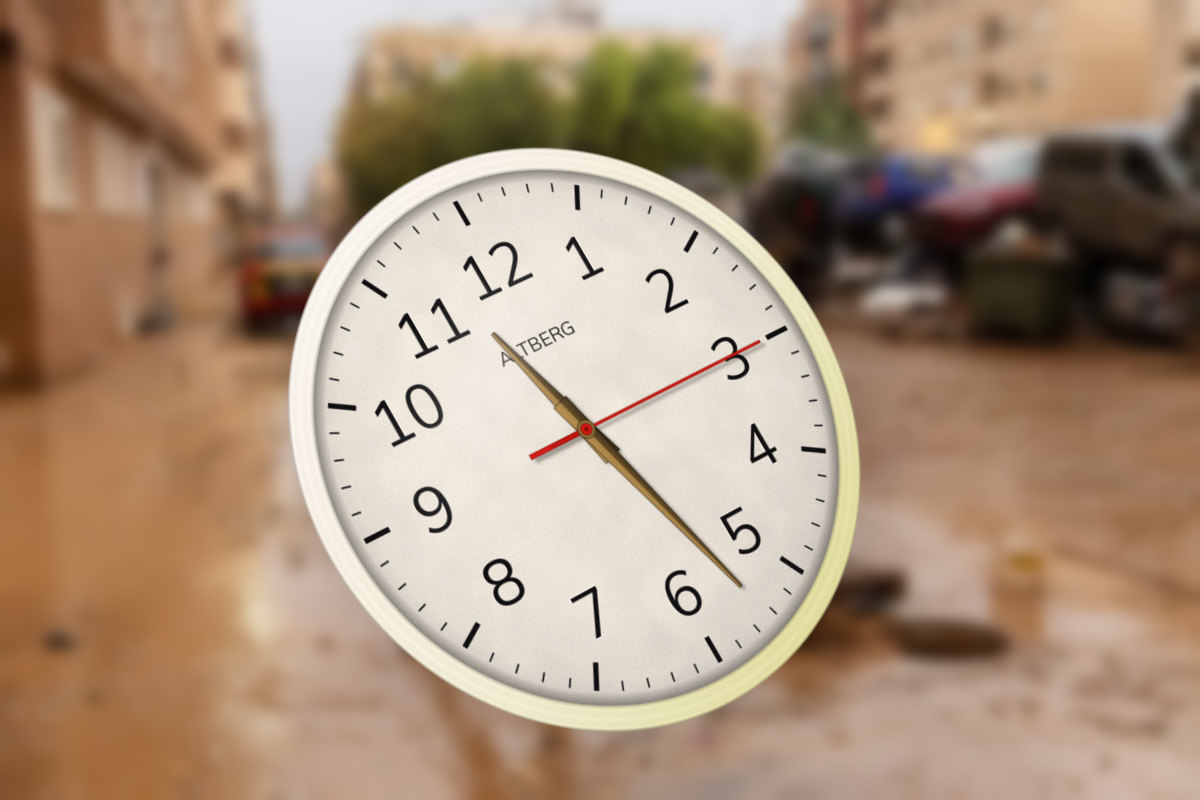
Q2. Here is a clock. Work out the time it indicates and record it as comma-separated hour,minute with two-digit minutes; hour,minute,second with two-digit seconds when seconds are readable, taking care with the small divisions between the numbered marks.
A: 11,27,15
